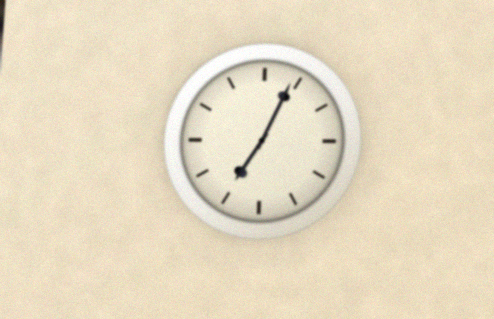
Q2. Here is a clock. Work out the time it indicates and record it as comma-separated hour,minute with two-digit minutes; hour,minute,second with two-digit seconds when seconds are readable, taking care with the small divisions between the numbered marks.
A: 7,04
